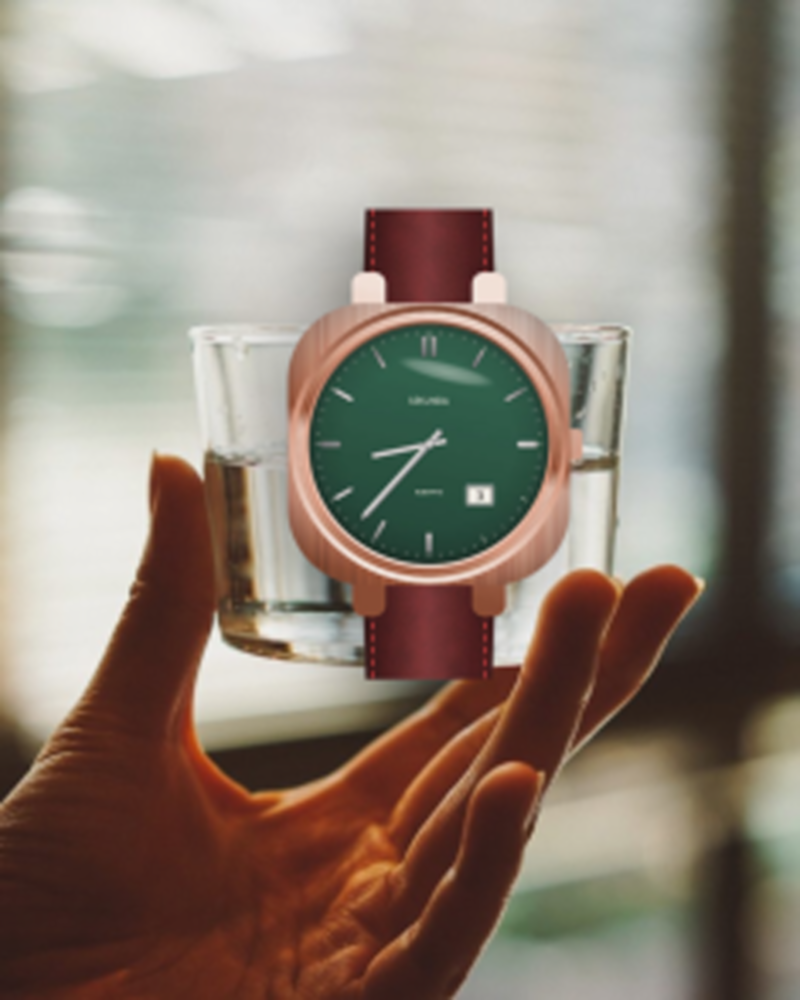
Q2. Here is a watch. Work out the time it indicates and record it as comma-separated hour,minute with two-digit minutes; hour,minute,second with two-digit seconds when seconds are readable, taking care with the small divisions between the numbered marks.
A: 8,37
